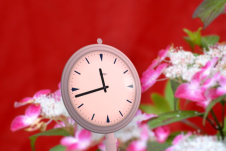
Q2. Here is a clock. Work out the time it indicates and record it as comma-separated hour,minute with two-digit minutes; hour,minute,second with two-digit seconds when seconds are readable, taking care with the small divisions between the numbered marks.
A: 11,43
